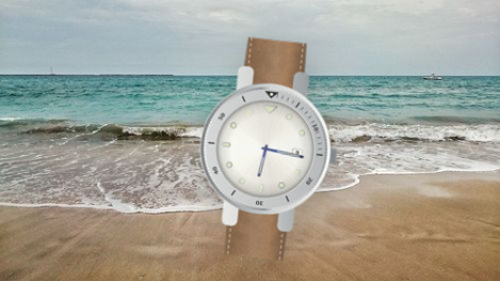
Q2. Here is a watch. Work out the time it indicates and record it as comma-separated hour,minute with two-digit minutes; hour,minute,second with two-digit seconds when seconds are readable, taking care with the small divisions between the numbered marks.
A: 6,16
